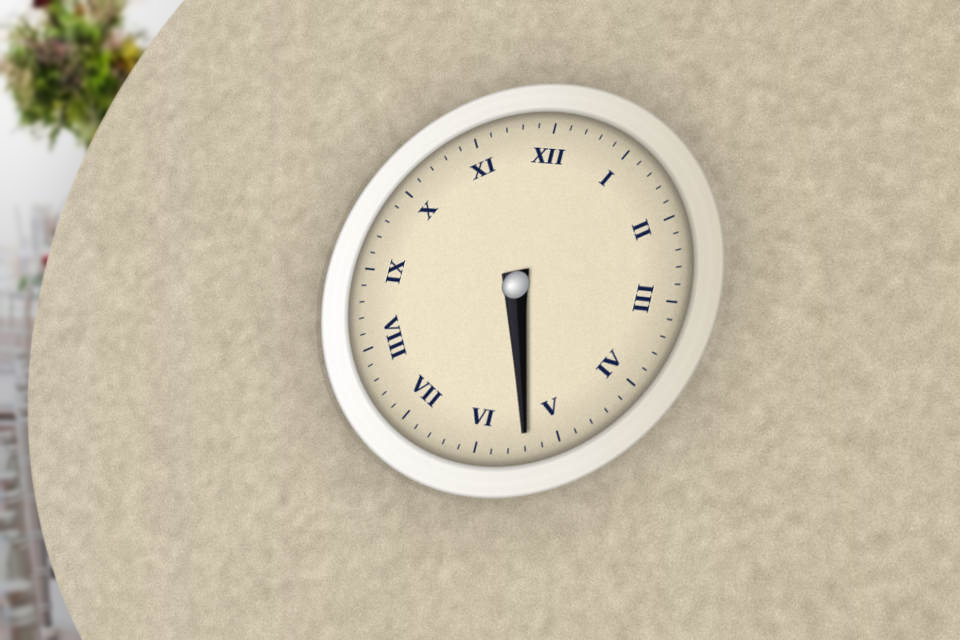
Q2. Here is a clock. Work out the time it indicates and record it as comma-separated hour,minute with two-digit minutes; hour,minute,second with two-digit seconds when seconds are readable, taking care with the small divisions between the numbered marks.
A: 5,27
